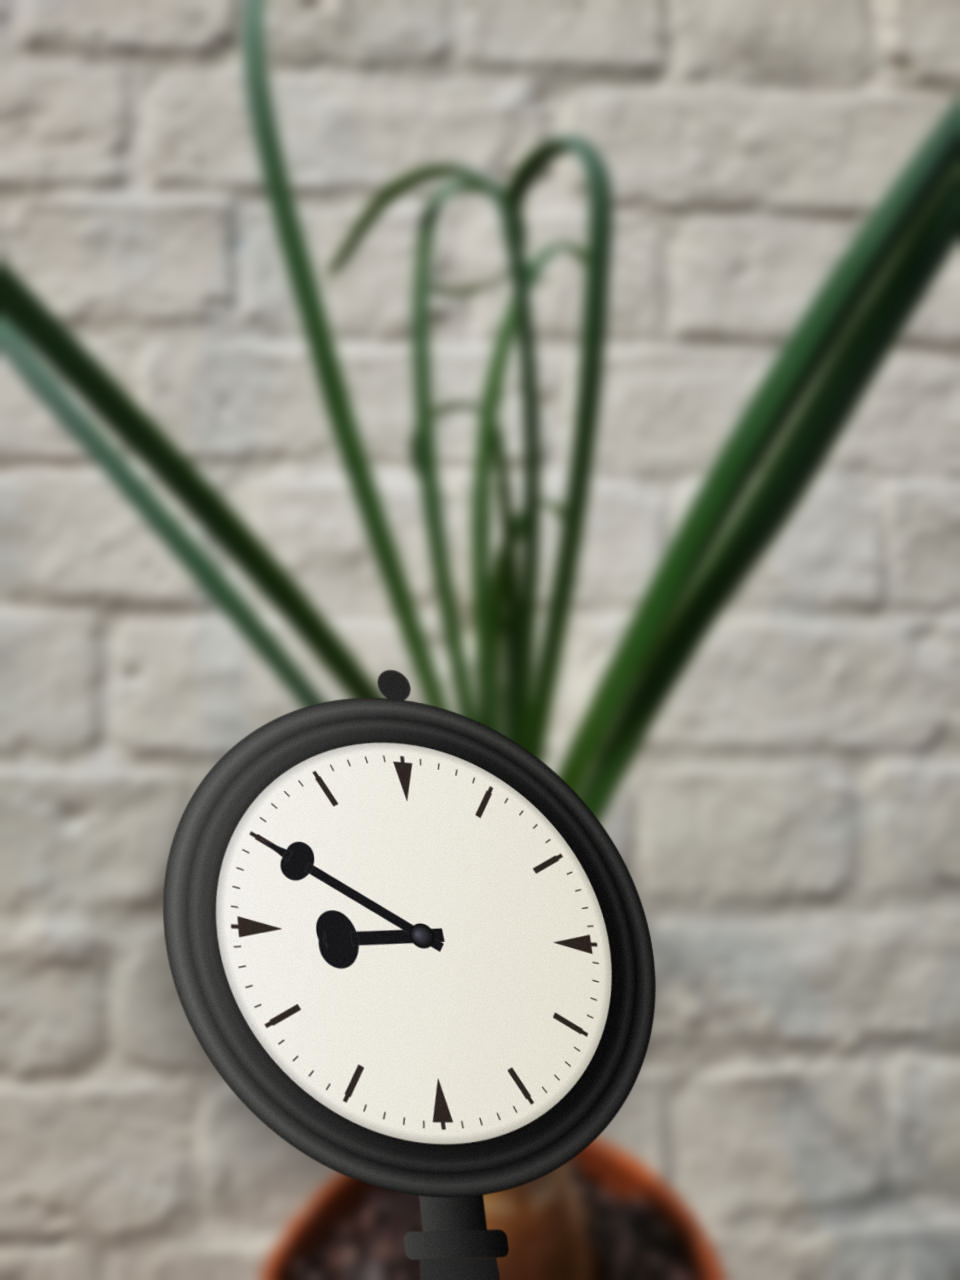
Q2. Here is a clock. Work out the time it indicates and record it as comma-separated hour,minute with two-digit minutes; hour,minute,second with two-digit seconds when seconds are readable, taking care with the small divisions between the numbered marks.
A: 8,50
